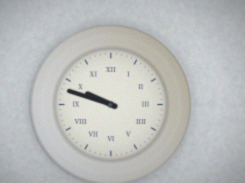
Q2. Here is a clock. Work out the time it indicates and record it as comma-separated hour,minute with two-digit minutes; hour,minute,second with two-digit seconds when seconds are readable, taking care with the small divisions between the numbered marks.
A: 9,48
